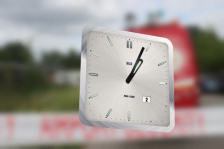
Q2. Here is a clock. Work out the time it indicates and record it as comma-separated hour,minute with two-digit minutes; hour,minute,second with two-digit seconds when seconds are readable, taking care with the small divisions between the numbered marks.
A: 1,04
